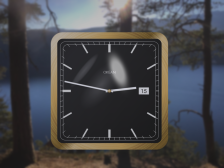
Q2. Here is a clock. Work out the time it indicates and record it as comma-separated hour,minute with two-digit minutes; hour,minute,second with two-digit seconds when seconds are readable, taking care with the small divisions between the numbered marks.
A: 2,47
